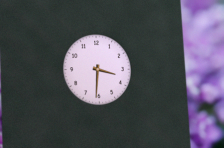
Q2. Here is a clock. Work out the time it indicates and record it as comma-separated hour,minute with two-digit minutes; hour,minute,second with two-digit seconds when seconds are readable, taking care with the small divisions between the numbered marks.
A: 3,31
